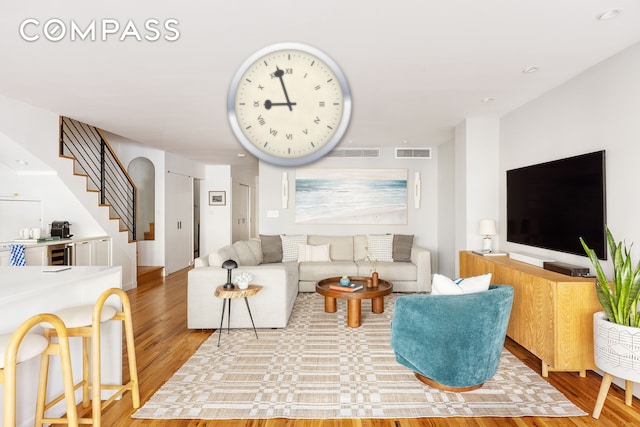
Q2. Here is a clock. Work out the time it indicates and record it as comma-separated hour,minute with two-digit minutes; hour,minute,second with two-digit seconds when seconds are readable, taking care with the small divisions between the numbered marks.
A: 8,57
